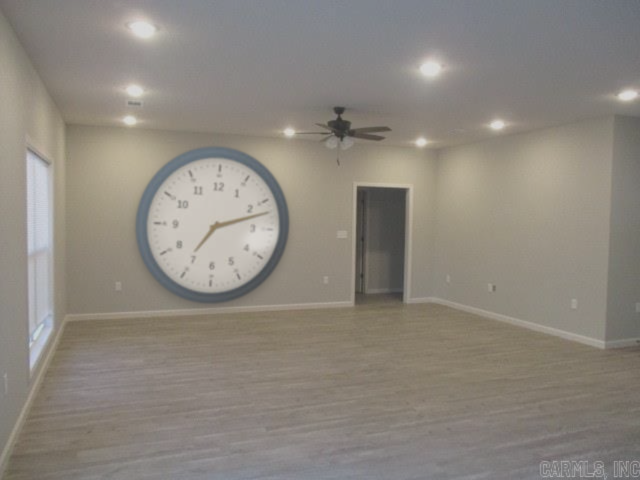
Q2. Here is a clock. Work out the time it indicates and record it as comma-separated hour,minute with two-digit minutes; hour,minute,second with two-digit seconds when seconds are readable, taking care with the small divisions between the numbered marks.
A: 7,12
